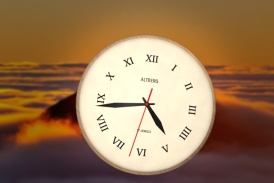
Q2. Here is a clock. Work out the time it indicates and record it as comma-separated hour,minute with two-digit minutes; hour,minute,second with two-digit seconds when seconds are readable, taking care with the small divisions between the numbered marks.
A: 4,43,32
